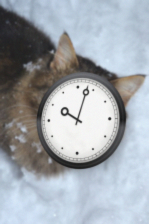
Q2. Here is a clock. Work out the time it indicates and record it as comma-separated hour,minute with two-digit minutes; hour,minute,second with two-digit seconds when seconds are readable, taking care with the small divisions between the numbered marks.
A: 10,03
